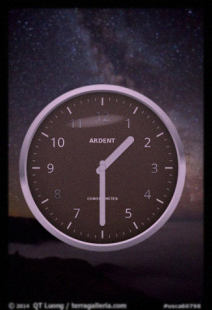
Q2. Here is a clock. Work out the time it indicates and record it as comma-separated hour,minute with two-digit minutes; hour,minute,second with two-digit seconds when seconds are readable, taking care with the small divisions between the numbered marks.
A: 1,30
